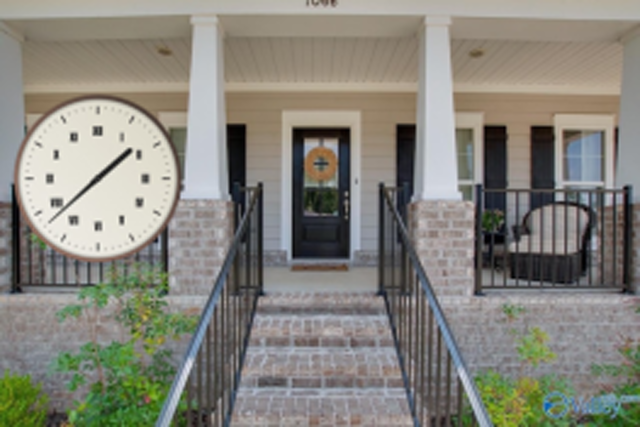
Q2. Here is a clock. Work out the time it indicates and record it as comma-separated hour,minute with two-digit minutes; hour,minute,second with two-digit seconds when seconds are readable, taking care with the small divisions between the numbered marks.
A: 1,38
